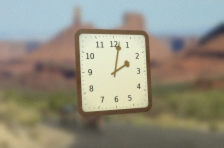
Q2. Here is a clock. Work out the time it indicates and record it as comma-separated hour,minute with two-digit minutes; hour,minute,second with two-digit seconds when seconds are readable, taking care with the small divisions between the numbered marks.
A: 2,02
